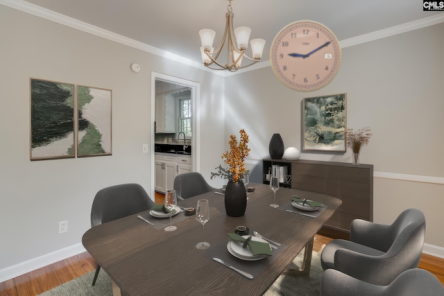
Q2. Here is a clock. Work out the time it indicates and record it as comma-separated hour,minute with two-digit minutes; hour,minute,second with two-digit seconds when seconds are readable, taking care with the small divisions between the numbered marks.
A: 9,10
